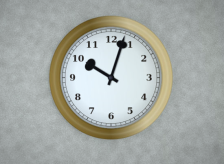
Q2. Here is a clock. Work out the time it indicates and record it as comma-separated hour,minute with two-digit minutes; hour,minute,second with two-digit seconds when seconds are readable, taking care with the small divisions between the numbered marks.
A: 10,03
